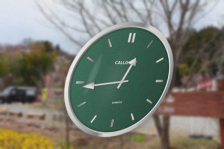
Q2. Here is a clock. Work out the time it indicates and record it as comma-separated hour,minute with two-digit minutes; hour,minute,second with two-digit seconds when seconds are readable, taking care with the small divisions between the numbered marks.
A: 12,44
